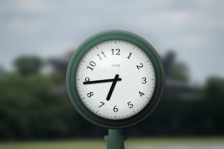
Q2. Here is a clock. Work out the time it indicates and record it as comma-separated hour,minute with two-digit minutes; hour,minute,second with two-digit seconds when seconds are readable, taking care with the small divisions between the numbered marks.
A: 6,44
